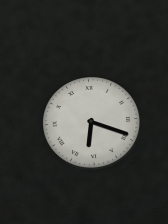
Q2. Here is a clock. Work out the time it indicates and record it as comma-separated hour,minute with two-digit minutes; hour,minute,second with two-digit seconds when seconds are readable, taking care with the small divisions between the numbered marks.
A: 6,19
